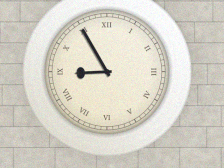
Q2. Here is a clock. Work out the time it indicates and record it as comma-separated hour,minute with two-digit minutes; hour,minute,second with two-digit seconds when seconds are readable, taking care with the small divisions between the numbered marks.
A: 8,55
